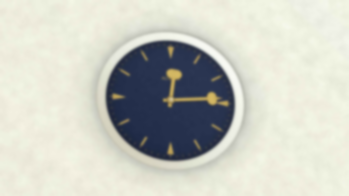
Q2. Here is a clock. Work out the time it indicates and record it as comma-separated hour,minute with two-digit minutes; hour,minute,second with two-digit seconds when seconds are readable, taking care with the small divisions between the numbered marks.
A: 12,14
